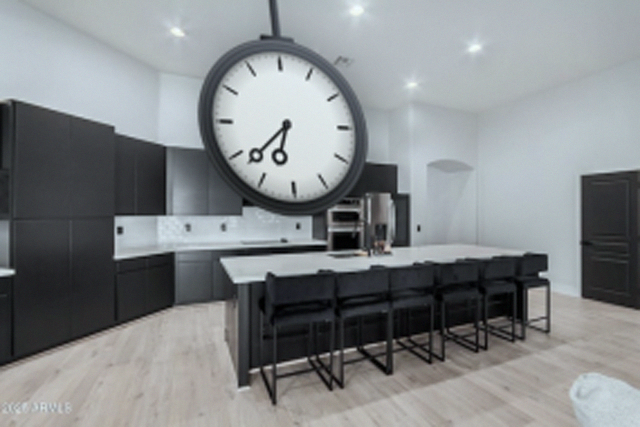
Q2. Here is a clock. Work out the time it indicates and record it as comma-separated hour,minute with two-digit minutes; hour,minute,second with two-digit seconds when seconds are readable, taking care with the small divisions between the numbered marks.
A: 6,38
